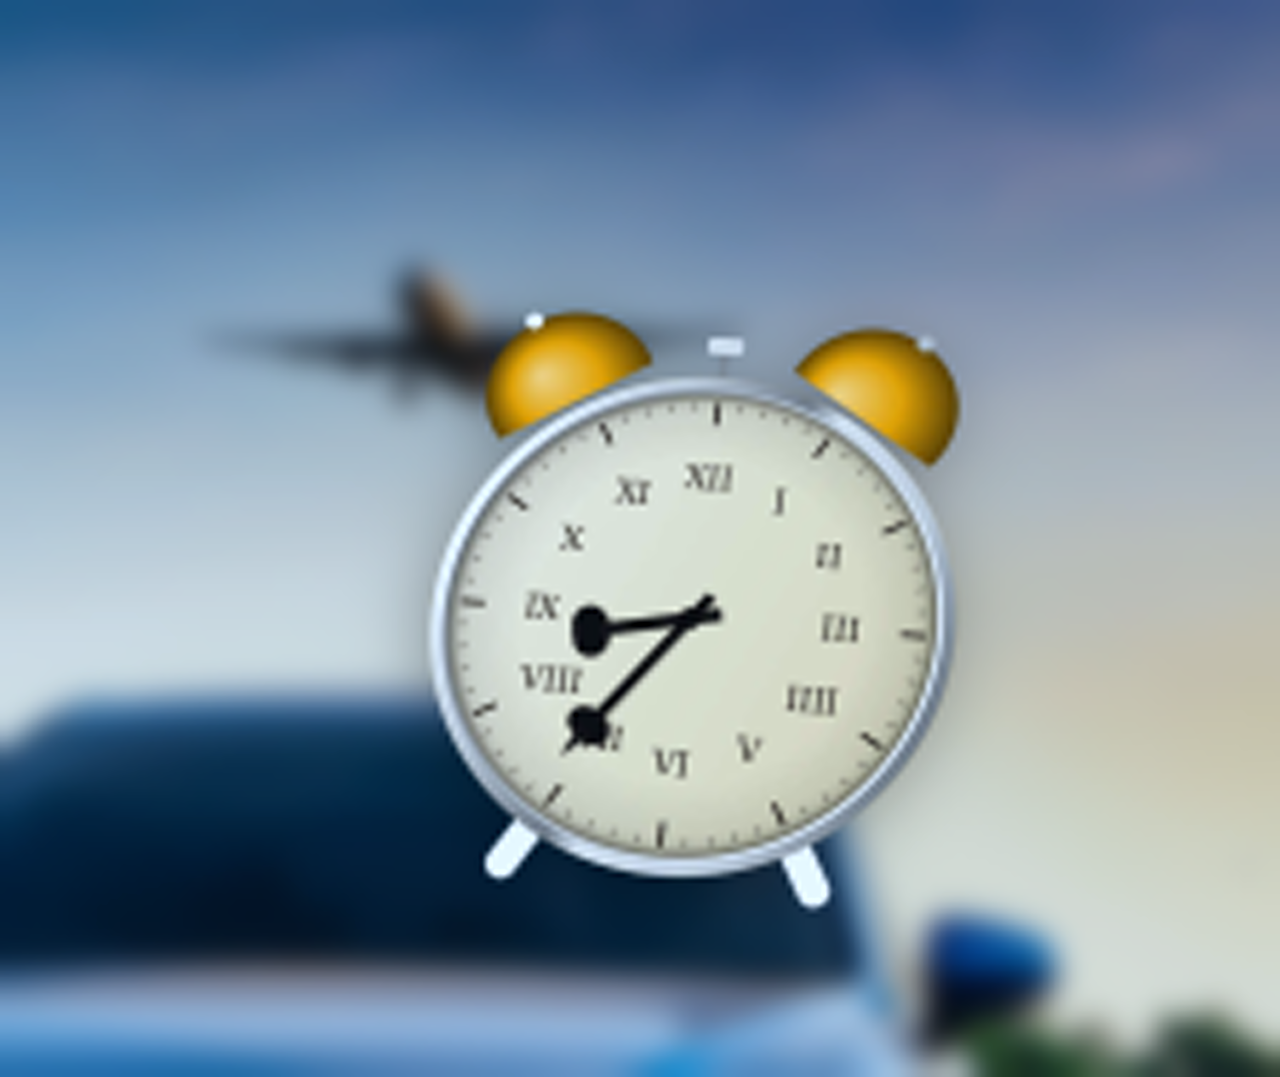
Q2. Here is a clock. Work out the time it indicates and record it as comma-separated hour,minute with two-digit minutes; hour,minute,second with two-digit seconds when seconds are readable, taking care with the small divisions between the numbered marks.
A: 8,36
